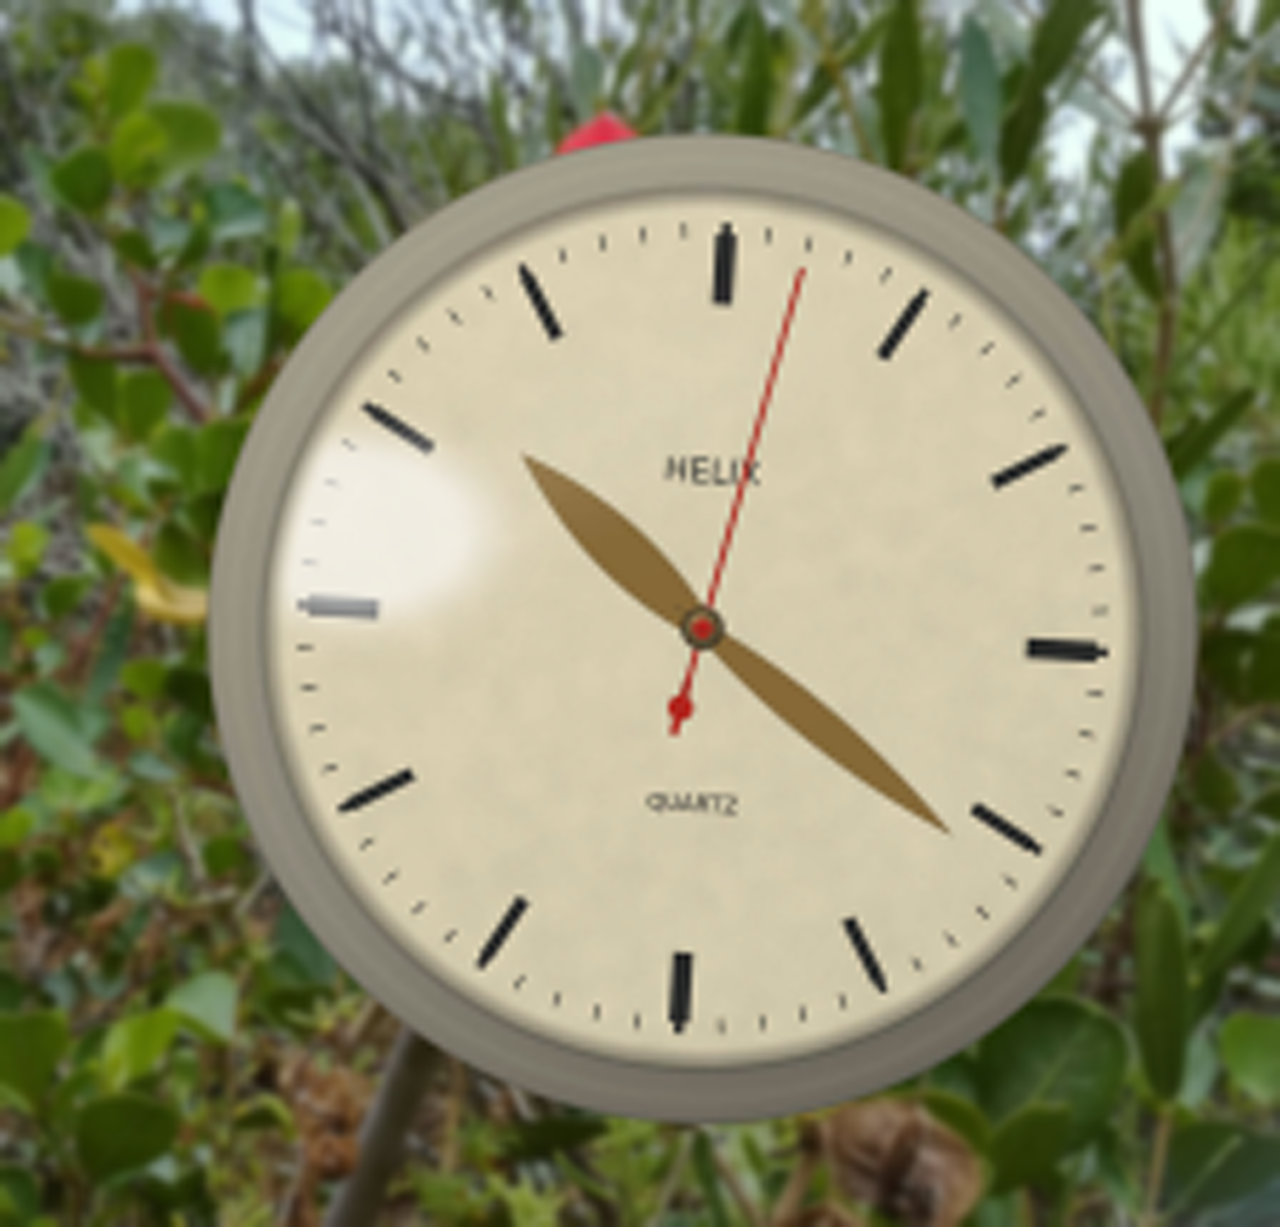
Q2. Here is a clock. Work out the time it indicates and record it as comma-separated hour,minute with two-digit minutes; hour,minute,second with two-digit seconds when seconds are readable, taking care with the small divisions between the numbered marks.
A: 10,21,02
